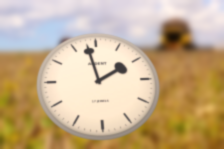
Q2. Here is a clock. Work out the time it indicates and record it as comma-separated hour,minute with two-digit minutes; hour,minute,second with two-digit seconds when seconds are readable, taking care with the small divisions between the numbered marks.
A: 1,58
